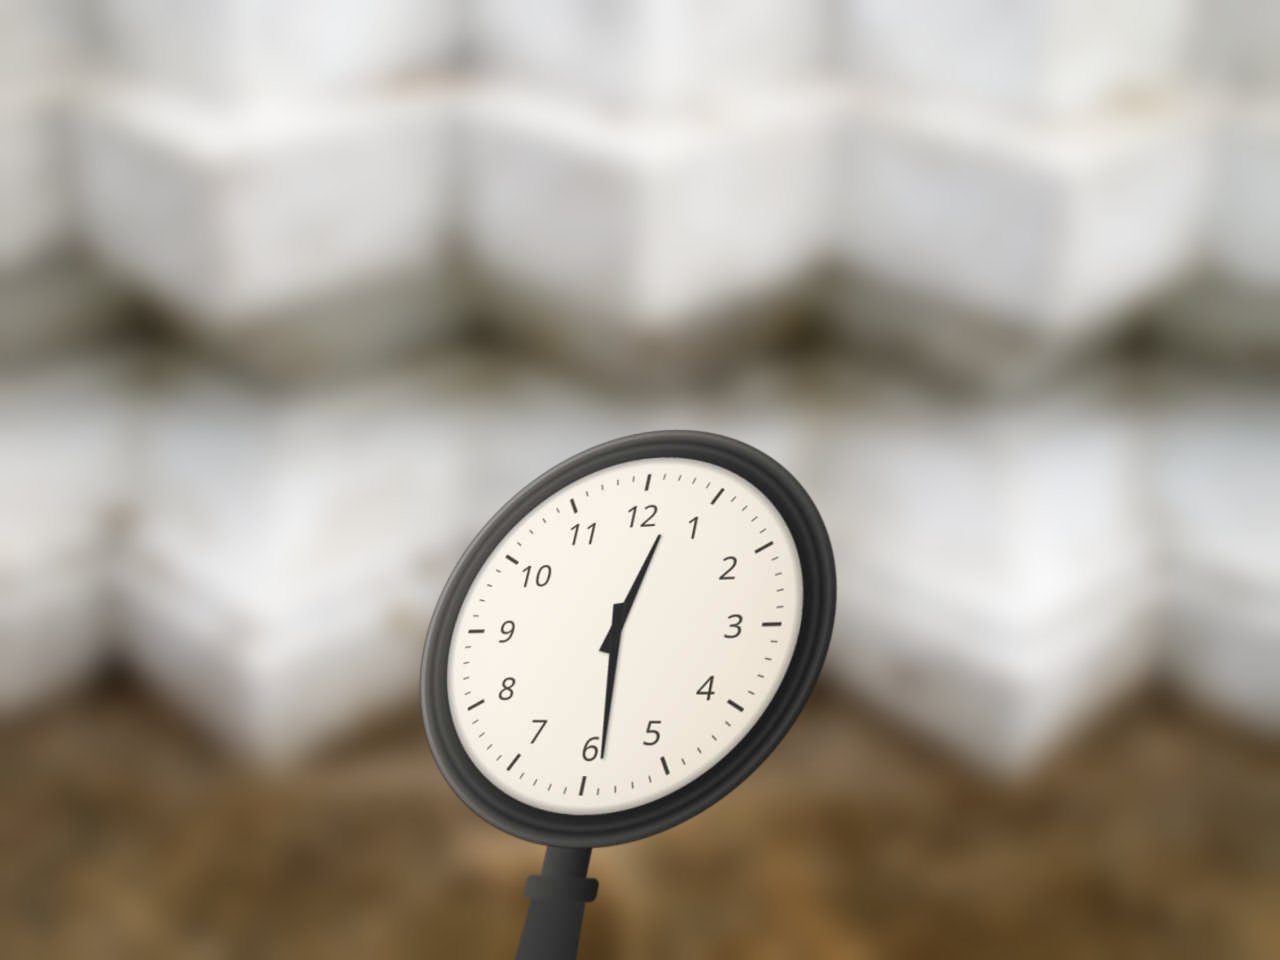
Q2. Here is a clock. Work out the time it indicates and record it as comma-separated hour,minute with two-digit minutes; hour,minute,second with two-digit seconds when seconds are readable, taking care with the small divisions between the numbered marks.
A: 12,29
